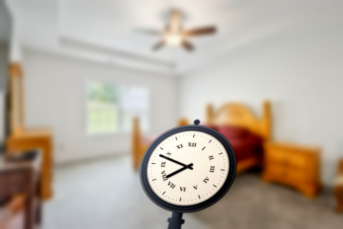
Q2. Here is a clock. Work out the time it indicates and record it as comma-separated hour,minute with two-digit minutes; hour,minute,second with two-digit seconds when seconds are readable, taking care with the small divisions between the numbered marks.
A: 7,48
